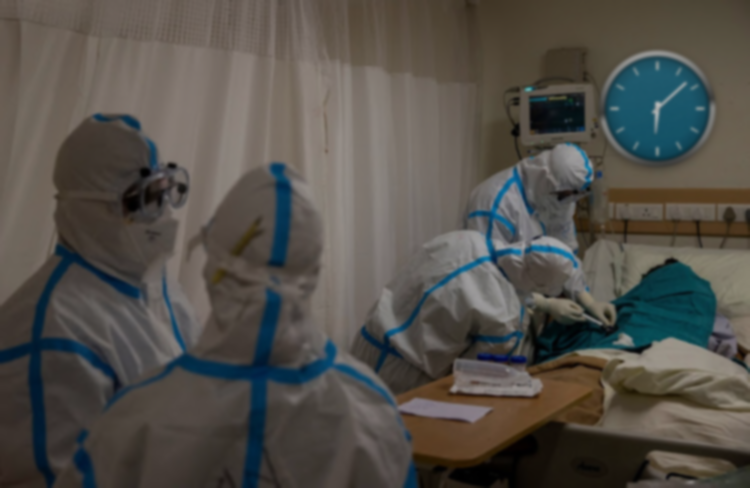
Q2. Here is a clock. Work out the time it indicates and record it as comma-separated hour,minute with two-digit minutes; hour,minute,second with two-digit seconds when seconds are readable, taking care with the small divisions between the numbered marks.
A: 6,08
